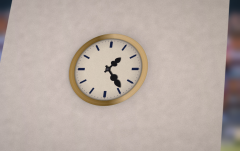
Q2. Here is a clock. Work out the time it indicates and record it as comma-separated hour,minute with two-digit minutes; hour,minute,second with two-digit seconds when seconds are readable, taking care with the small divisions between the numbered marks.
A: 1,24
